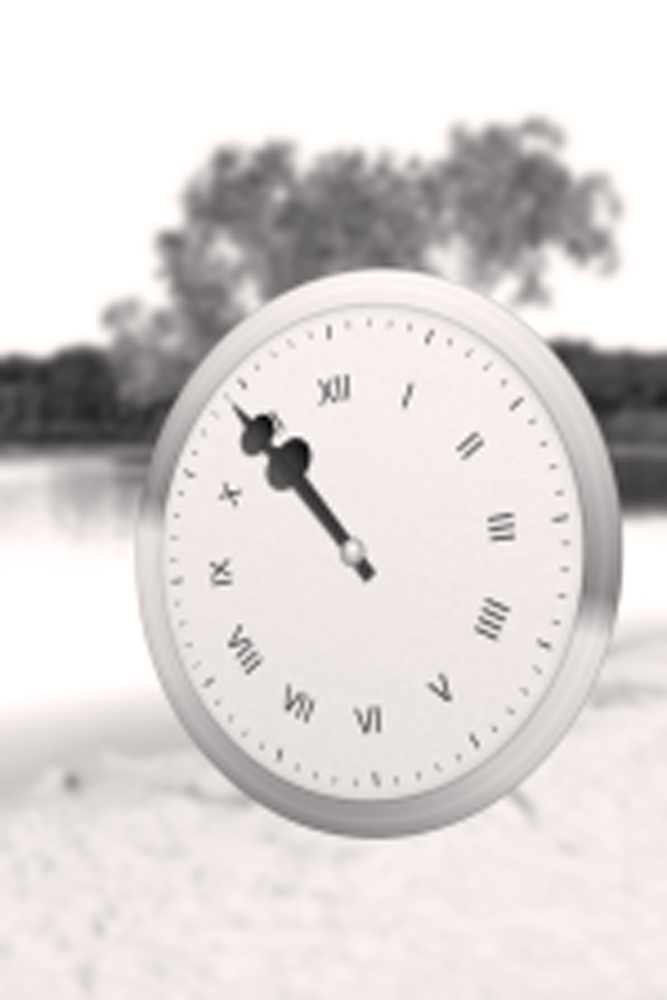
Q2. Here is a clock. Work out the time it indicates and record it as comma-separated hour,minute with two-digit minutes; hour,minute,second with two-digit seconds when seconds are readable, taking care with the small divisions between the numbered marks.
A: 10,54
